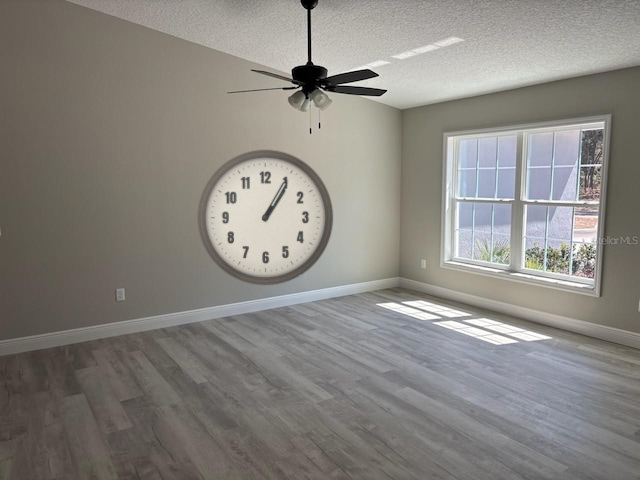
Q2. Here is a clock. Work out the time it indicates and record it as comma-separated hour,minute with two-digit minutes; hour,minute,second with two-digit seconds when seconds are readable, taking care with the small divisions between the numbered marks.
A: 1,05
